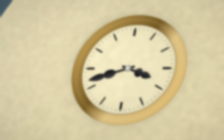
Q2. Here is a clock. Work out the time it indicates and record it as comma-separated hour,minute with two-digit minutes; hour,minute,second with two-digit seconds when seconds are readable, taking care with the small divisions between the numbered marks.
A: 3,42
